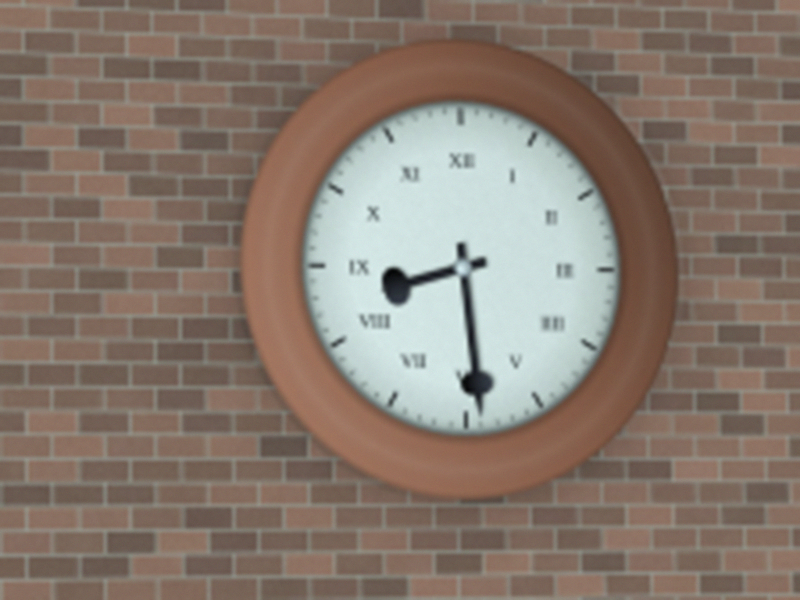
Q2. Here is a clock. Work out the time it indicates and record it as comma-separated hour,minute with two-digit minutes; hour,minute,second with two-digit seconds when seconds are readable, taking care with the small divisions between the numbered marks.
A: 8,29
